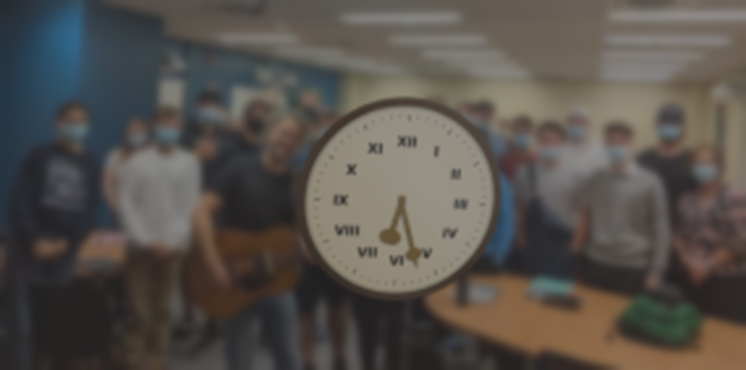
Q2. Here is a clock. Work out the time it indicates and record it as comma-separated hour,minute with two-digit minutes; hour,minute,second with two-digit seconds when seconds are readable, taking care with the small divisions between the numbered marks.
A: 6,27
